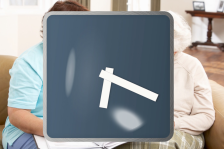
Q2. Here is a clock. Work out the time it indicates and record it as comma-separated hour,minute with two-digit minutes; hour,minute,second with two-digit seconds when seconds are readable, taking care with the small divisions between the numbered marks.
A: 6,19
